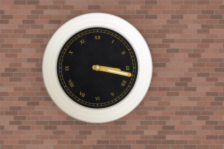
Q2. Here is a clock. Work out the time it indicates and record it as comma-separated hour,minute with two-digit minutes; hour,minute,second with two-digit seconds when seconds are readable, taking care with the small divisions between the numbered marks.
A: 3,17
